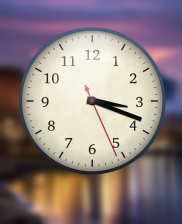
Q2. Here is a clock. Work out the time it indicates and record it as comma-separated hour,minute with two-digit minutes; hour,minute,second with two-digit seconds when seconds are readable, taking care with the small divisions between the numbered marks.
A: 3,18,26
